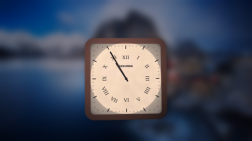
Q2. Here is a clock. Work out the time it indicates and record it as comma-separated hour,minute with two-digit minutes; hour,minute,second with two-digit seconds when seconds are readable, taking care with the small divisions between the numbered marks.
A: 10,55
